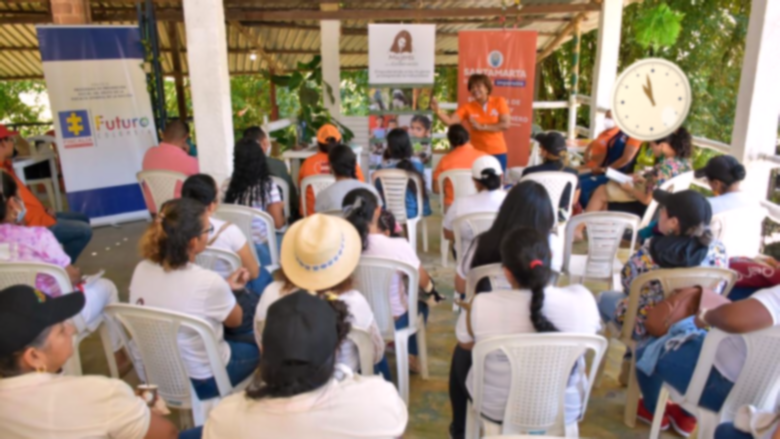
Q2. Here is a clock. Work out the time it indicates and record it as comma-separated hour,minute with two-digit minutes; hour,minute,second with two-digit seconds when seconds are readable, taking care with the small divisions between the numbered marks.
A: 10,58
